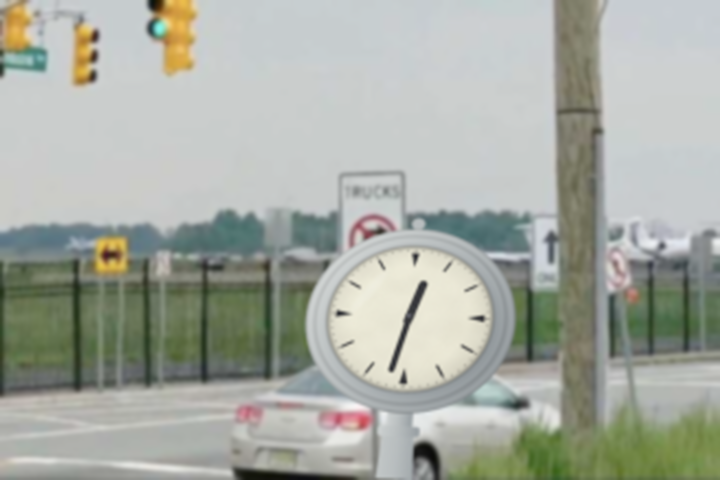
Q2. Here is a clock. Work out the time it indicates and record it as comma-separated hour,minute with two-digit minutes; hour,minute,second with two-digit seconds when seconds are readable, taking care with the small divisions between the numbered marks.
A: 12,32
